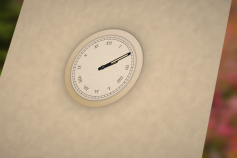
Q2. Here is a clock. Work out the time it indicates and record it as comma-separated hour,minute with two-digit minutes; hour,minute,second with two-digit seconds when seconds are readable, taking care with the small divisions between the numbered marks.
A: 2,10
